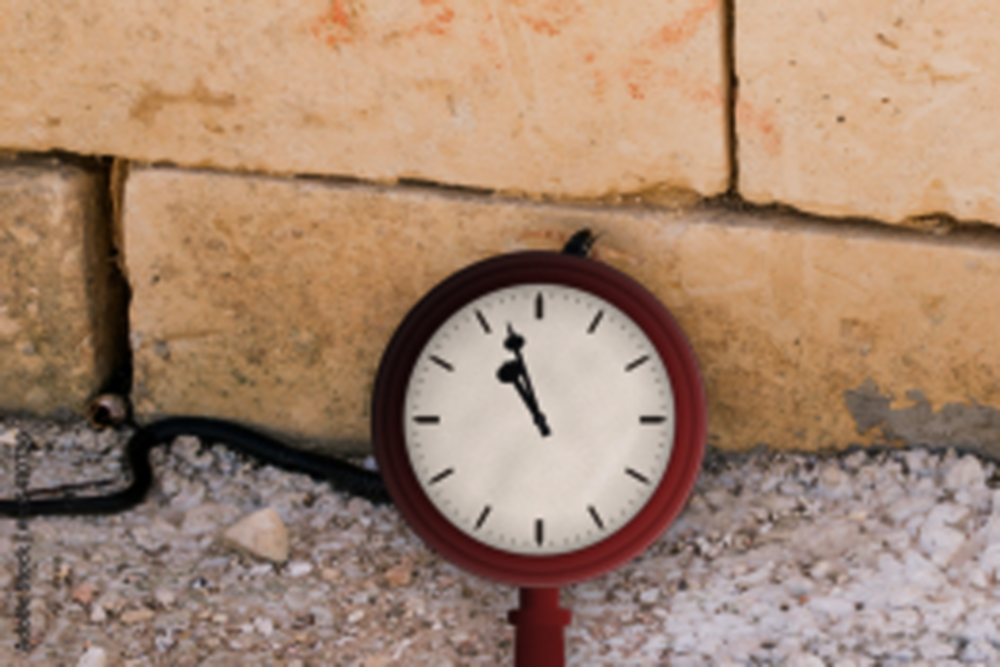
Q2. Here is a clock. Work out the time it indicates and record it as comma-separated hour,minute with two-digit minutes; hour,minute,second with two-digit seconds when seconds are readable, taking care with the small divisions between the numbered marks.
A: 10,57
